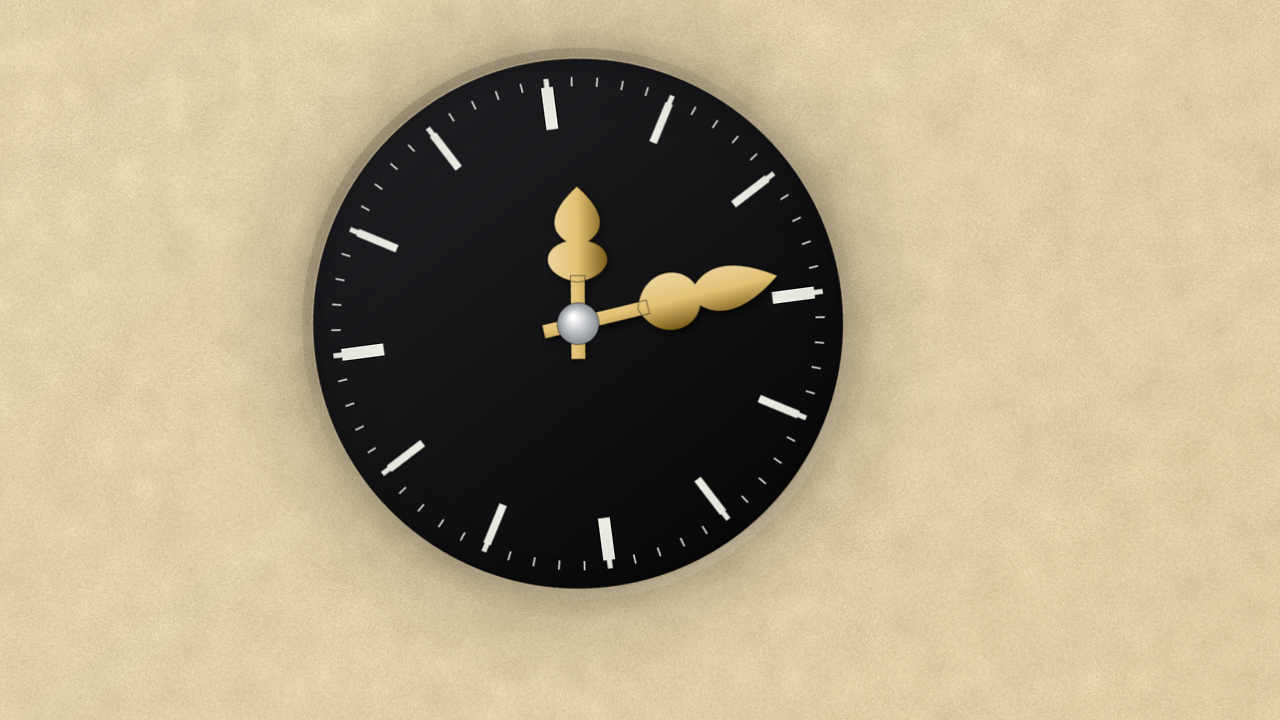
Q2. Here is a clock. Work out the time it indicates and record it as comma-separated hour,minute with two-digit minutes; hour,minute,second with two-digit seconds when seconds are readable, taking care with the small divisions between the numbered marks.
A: 12,14
